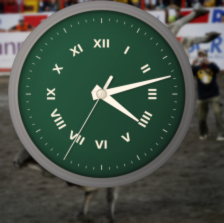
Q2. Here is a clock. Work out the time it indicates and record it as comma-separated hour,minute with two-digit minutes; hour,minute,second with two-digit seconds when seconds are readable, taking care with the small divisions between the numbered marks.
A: 4,12,35
